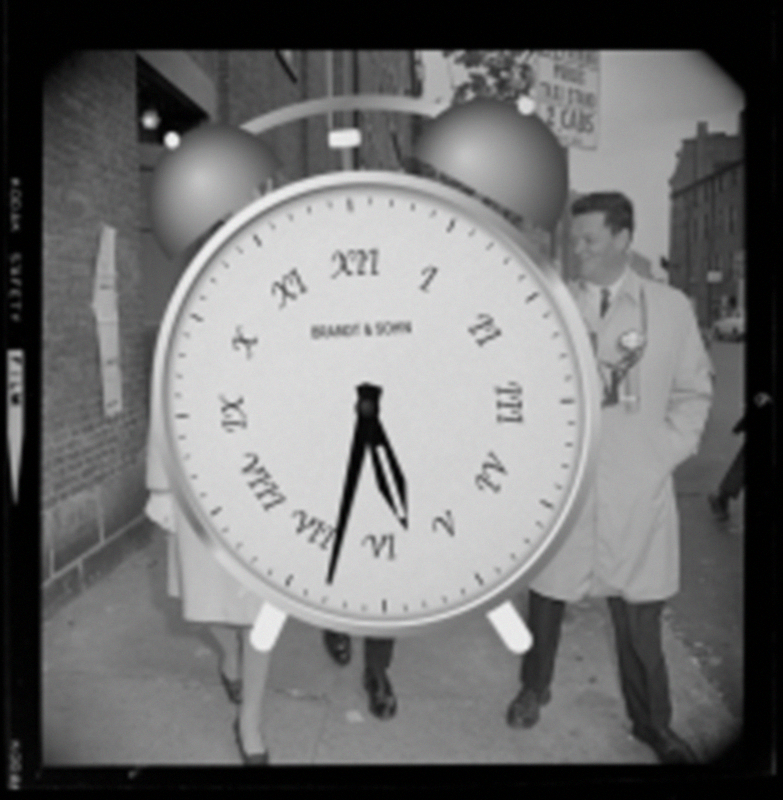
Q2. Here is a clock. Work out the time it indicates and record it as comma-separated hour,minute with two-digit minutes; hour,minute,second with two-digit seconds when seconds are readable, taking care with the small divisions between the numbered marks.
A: 5,33
